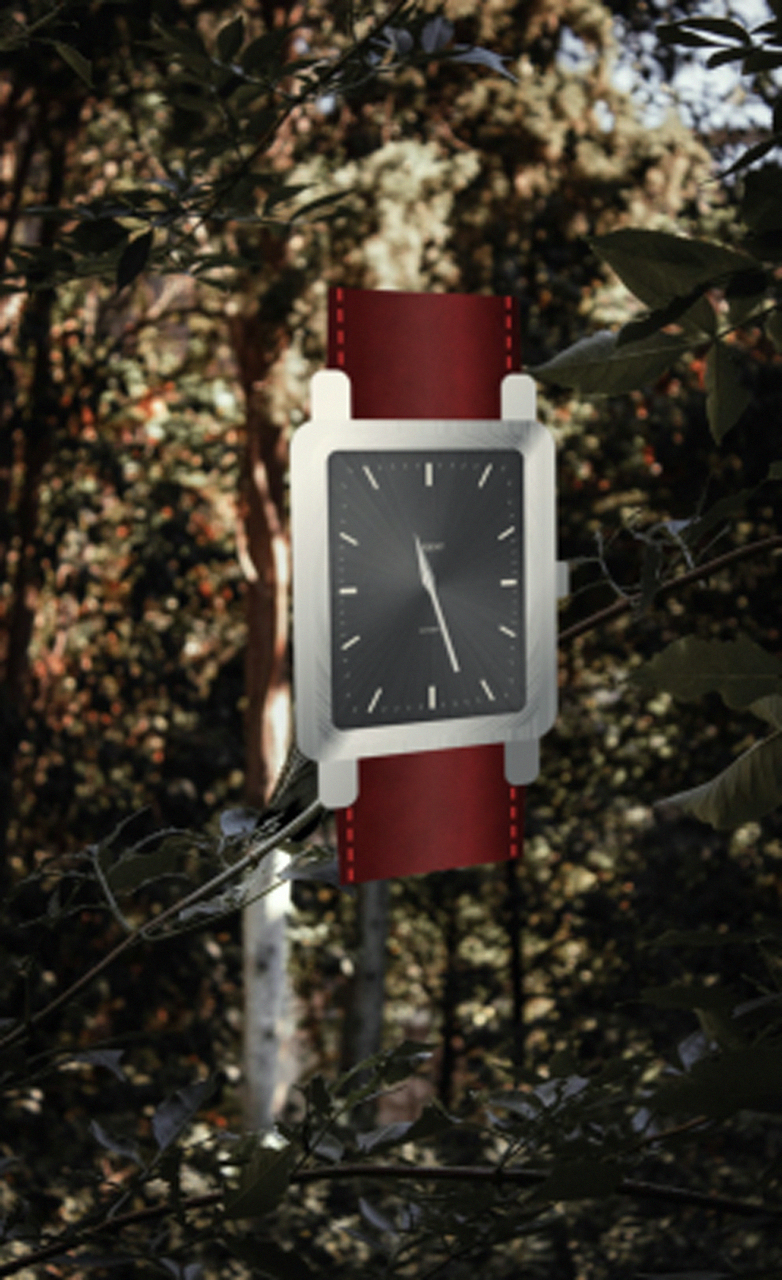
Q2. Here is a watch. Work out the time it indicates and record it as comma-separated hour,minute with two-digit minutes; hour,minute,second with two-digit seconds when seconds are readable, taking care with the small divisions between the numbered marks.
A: 11,27
